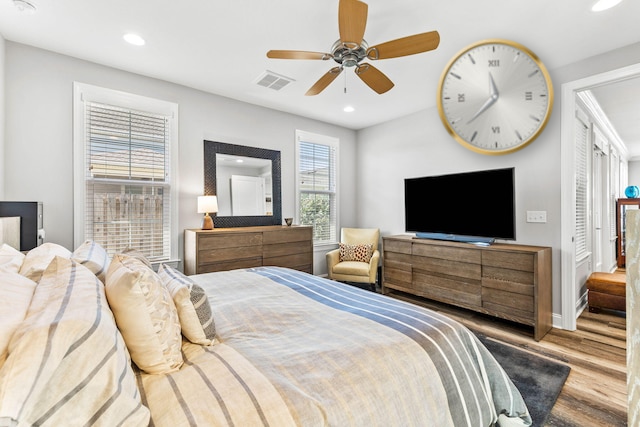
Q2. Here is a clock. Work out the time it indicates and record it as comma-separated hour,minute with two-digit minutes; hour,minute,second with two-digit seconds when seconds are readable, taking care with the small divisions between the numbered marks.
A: 11,38
